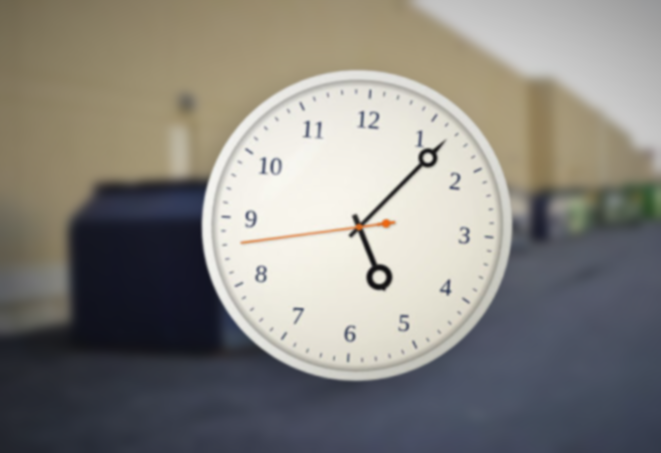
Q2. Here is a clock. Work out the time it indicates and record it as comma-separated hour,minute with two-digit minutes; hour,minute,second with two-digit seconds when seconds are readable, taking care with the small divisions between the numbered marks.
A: 5,06,43
